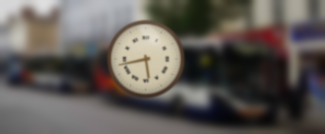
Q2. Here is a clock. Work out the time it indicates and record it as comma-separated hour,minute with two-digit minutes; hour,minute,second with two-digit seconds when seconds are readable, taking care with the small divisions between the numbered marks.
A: 5,43
